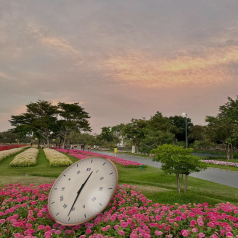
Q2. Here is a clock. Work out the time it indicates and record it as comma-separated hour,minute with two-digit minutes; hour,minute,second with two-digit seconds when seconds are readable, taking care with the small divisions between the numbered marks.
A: 12,31
